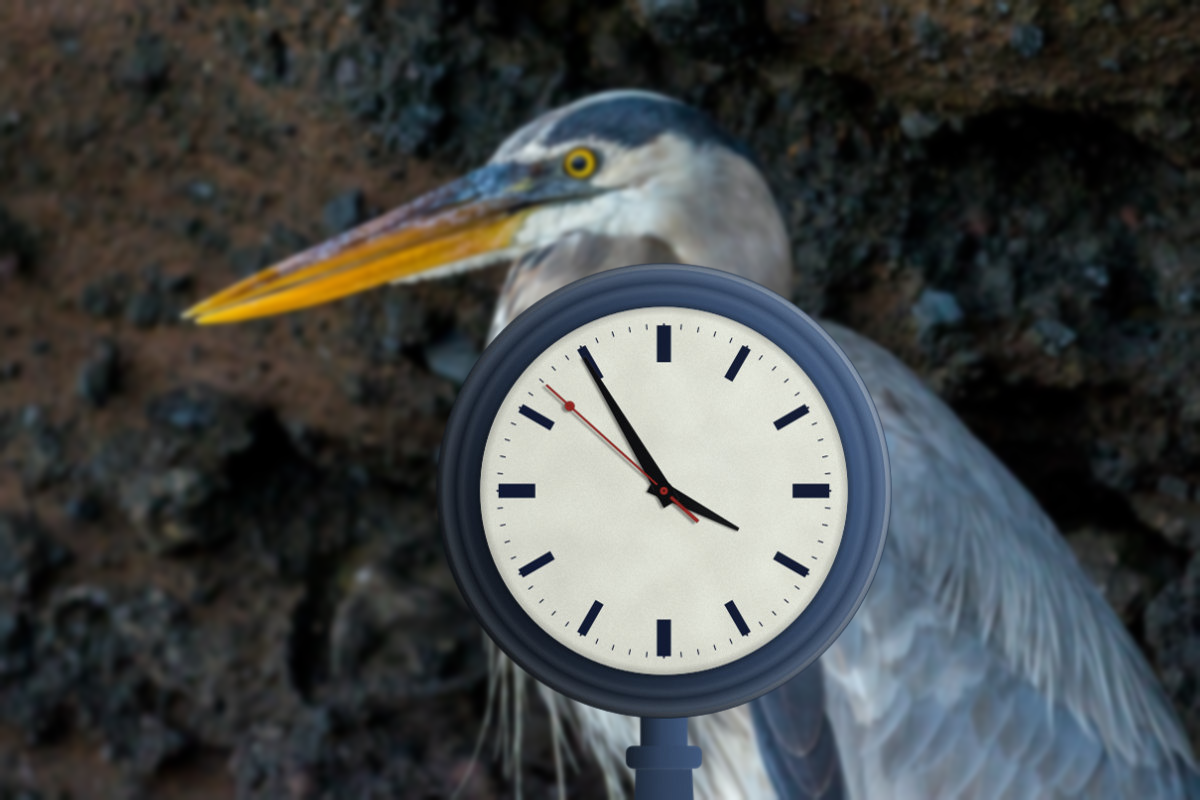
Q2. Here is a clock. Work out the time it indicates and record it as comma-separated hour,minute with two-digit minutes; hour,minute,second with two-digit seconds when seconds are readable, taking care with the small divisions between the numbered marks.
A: 3,54,52
